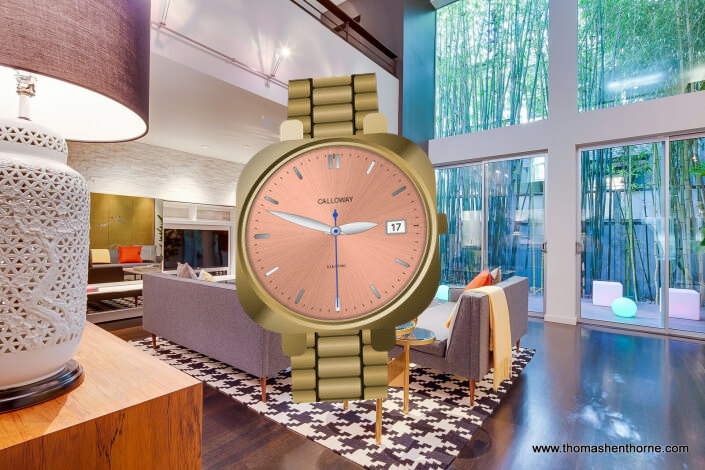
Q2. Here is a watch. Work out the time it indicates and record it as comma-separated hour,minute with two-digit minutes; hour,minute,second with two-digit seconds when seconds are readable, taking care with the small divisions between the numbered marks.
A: 2,48,30
